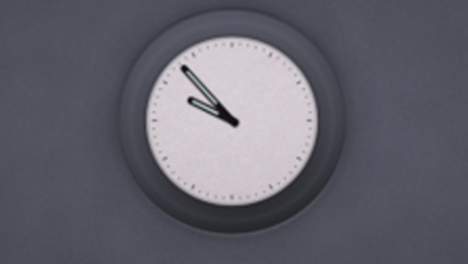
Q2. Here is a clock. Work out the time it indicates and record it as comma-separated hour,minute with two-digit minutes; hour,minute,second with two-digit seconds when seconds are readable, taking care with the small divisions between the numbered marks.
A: 9,53
